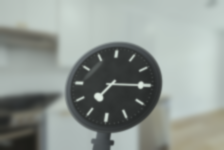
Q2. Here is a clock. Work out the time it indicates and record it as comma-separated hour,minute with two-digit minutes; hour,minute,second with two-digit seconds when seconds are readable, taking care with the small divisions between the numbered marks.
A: 7,15
